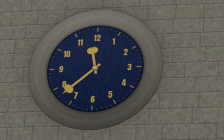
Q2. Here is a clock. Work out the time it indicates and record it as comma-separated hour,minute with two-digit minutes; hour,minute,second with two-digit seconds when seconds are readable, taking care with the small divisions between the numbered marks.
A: 11,38
